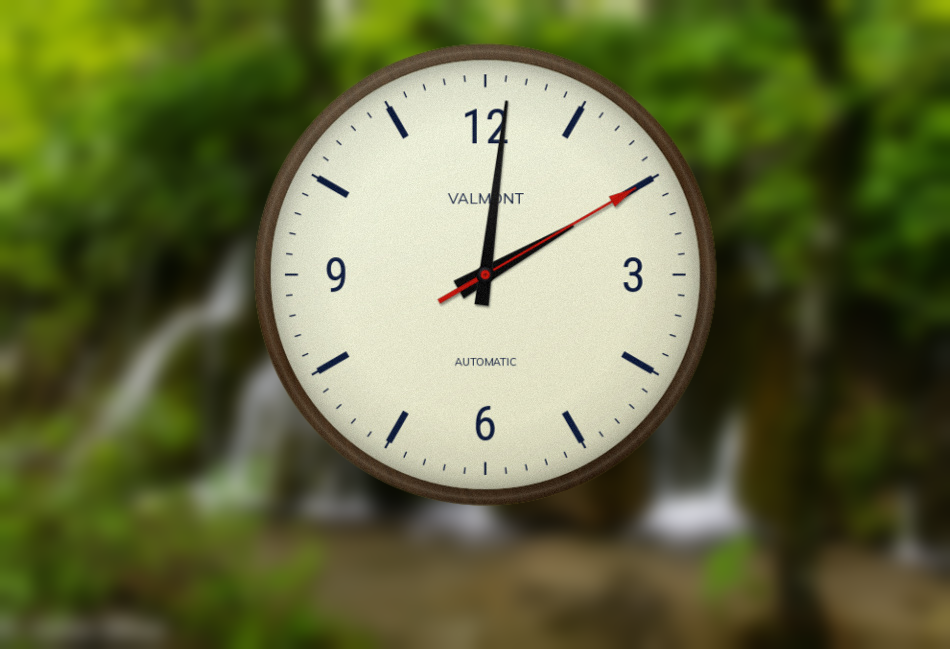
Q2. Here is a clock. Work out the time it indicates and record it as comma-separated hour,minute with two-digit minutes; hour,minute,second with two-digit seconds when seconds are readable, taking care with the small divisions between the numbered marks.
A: 2,01,10
